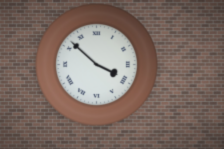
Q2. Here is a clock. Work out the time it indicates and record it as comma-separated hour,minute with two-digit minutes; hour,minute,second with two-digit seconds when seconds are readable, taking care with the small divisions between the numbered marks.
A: 3,52
